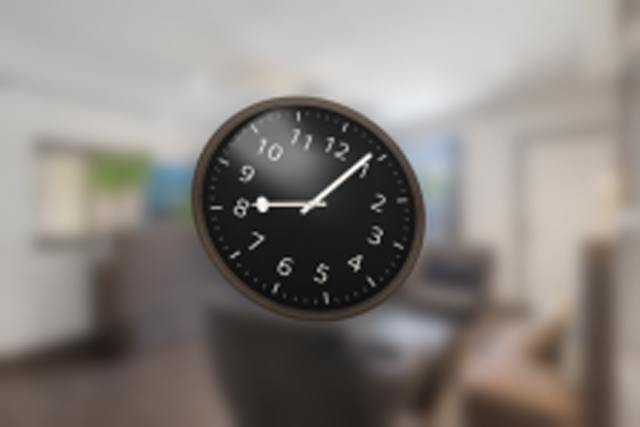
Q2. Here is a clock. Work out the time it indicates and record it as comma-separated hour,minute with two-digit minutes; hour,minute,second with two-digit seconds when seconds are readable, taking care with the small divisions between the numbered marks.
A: 8,04
